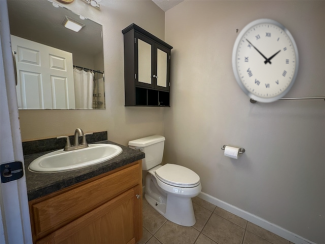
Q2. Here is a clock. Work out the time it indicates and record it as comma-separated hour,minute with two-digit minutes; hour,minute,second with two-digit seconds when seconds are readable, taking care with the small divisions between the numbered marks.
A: 1,51
